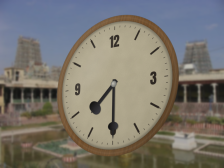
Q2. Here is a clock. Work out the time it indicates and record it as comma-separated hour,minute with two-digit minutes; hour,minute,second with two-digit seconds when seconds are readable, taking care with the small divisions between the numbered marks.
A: 7,30
